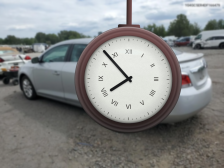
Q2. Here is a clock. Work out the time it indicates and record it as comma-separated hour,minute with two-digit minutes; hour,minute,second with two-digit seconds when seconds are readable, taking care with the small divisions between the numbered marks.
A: 7,53
